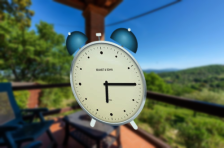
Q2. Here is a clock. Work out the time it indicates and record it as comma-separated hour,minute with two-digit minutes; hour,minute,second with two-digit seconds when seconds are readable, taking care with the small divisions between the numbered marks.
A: 6,15
